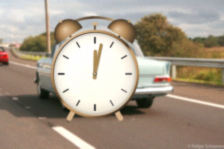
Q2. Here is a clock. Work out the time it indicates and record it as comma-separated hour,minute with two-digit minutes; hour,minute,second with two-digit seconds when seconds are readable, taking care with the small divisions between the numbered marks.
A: 12,02
